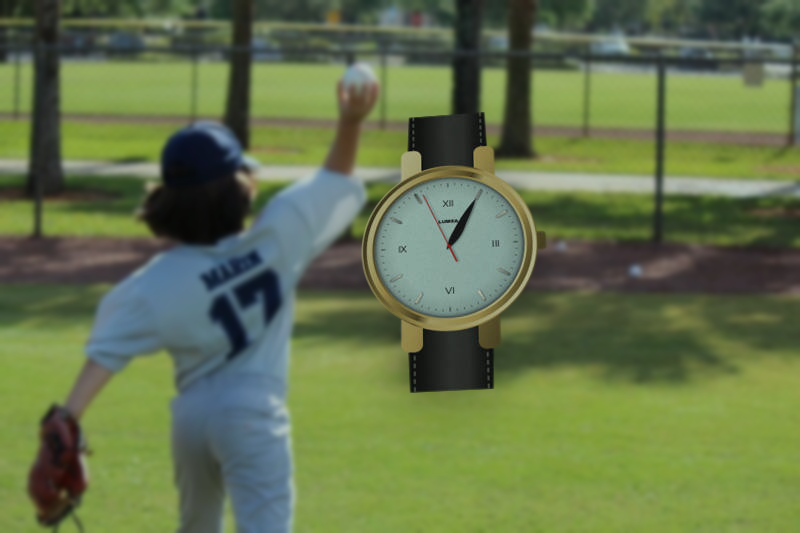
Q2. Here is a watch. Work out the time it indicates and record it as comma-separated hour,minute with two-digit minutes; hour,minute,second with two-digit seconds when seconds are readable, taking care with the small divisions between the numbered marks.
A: 1,04,56
